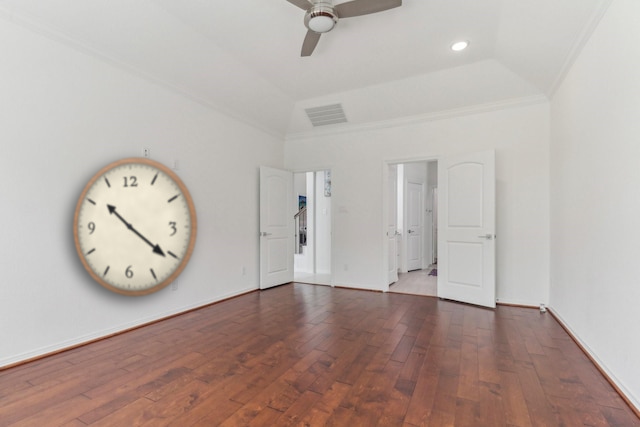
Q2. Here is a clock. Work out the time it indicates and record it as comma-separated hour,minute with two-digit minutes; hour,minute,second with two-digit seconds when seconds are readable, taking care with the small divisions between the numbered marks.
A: 10,21
